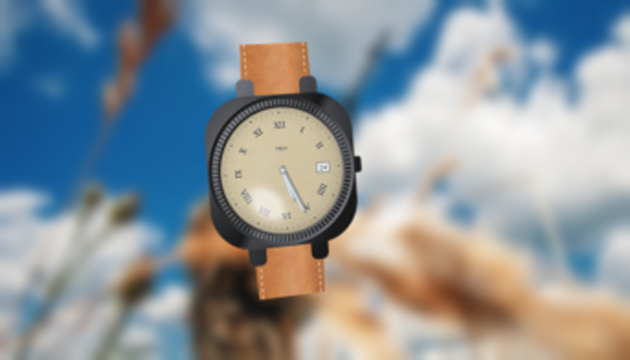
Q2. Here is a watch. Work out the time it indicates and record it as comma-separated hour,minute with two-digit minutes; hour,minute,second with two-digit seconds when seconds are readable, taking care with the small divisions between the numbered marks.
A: 5,26
